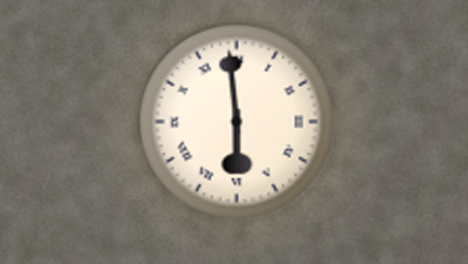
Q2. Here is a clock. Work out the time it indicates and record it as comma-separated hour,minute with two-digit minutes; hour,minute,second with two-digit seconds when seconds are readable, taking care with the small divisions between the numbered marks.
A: 5,59
